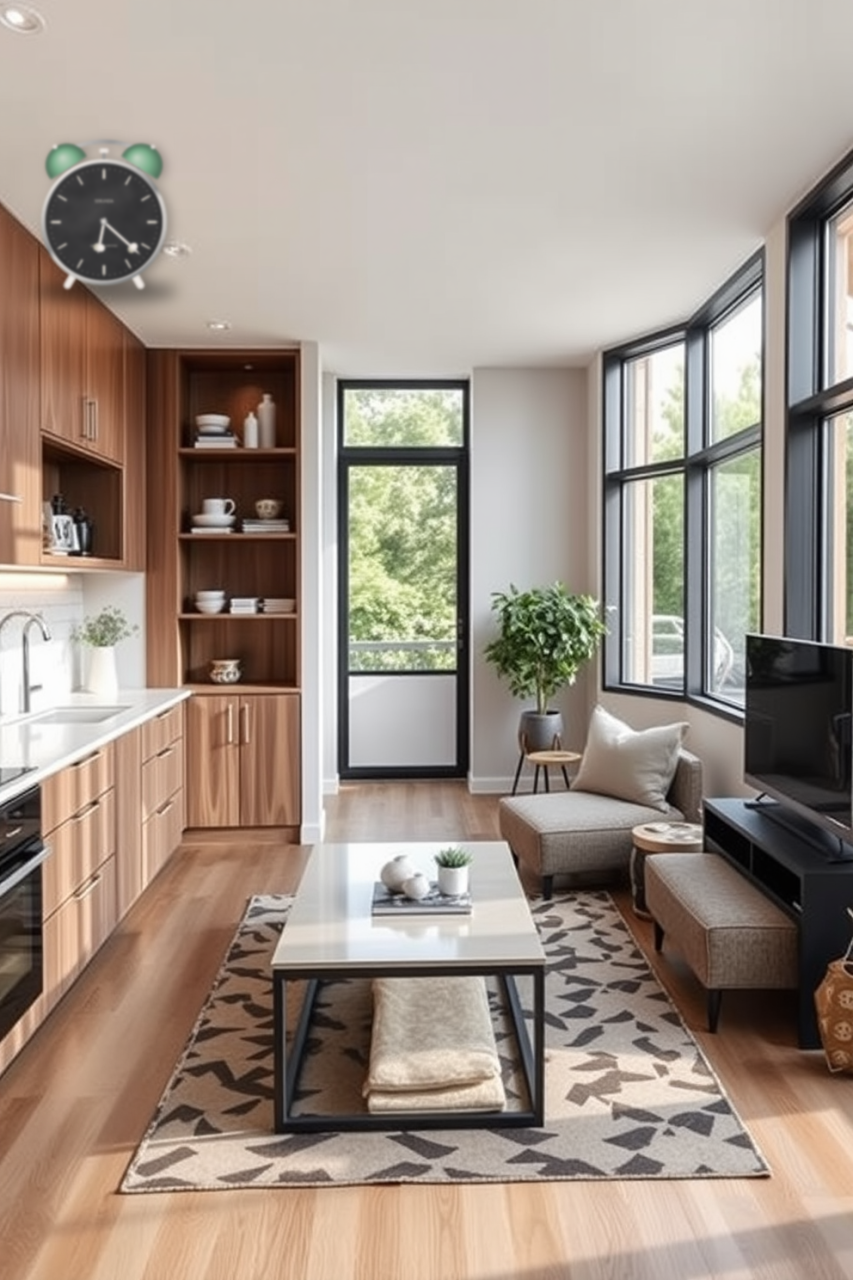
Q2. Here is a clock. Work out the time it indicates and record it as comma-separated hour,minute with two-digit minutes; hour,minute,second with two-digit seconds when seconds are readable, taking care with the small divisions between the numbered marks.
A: 6,22
